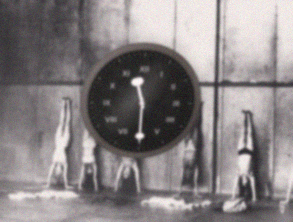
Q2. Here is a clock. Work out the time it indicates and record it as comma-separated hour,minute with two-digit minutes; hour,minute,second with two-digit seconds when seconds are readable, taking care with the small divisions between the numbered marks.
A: 11,30
